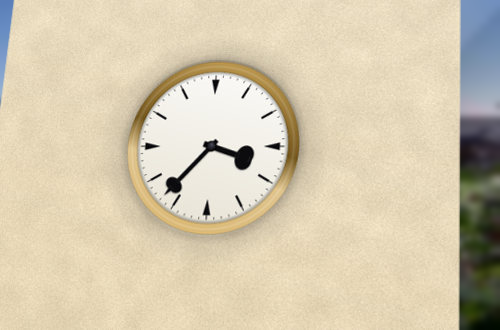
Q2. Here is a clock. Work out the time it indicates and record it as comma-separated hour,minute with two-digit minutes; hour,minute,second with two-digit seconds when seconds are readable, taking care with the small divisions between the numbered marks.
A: 3,37
